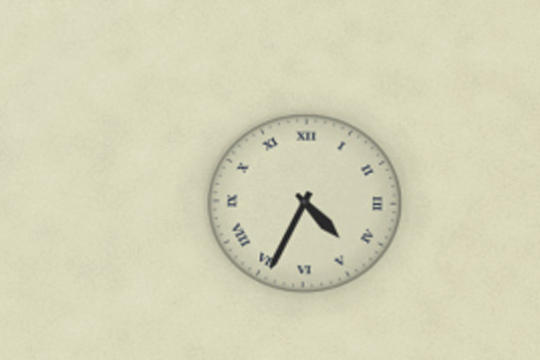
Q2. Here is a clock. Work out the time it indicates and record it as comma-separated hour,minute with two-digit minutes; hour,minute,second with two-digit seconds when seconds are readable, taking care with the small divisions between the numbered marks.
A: 4,34
